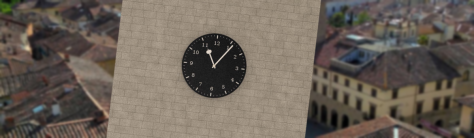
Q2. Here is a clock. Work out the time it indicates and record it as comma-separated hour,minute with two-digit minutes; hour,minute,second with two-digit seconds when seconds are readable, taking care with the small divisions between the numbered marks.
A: 11,06
